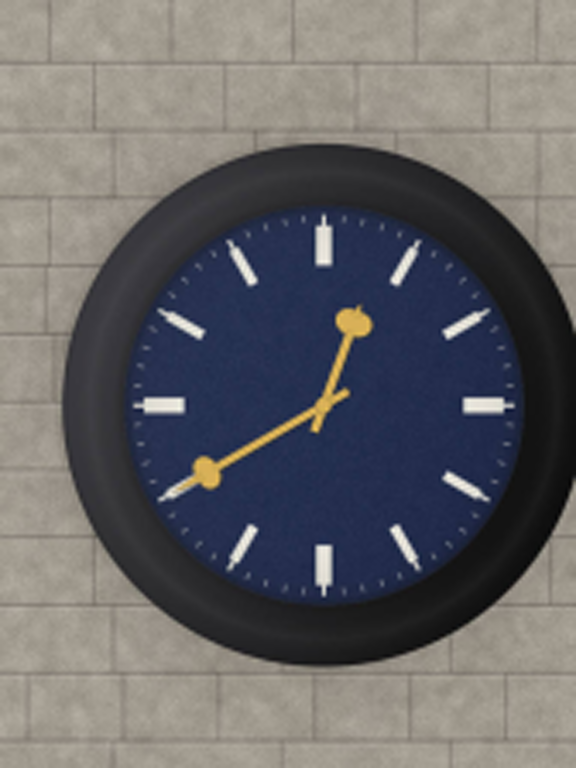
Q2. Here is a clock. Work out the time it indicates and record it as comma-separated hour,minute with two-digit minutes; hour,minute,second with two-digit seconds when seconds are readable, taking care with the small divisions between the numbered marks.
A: 12,40
